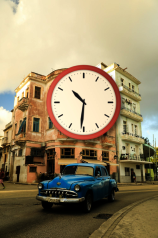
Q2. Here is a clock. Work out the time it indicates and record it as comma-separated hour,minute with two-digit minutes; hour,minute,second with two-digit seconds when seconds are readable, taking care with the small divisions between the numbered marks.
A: 10,31
